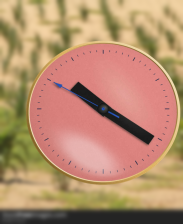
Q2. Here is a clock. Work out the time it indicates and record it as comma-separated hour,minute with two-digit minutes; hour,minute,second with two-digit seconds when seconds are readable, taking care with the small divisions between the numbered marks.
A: 10,20,50
